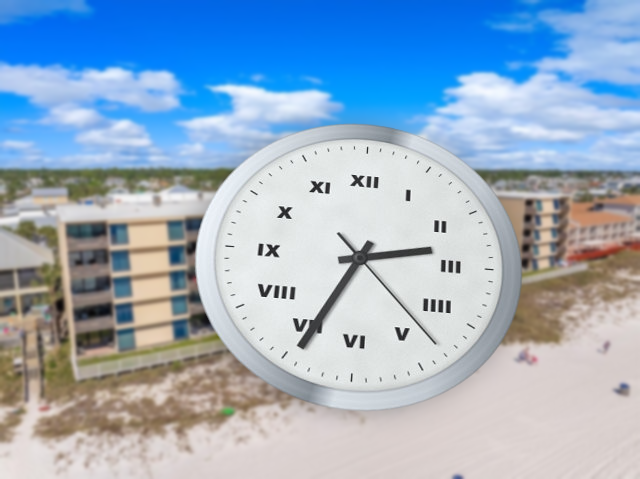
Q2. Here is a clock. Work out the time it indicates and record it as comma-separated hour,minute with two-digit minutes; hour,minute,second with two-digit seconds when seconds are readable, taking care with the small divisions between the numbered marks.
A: 2,34,23
